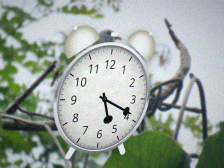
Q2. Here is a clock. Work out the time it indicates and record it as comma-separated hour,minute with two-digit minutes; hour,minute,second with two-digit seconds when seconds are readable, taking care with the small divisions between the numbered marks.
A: 5,19
